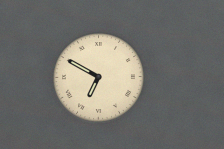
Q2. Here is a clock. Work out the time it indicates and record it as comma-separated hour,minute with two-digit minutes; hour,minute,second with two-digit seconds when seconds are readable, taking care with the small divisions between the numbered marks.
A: 6,50
